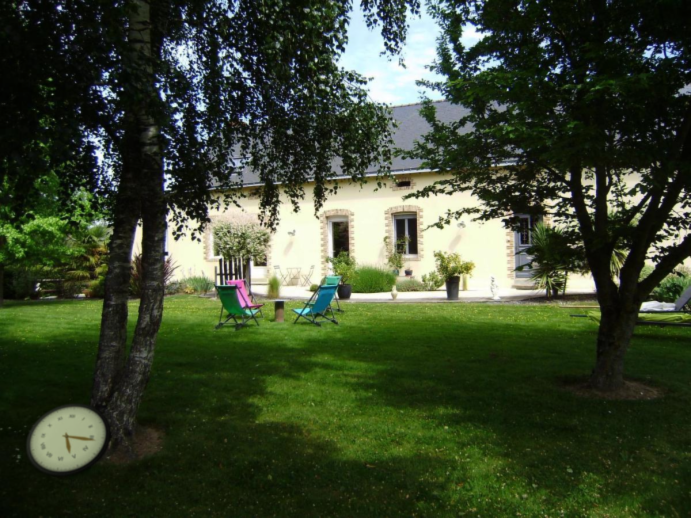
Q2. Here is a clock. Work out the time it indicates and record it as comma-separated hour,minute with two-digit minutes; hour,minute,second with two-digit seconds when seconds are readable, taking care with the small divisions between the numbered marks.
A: 5,16
